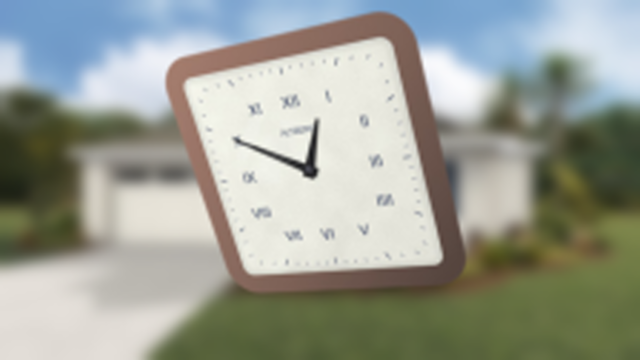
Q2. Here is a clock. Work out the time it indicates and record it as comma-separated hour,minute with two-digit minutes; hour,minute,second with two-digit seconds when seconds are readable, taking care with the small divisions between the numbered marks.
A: 12,50
